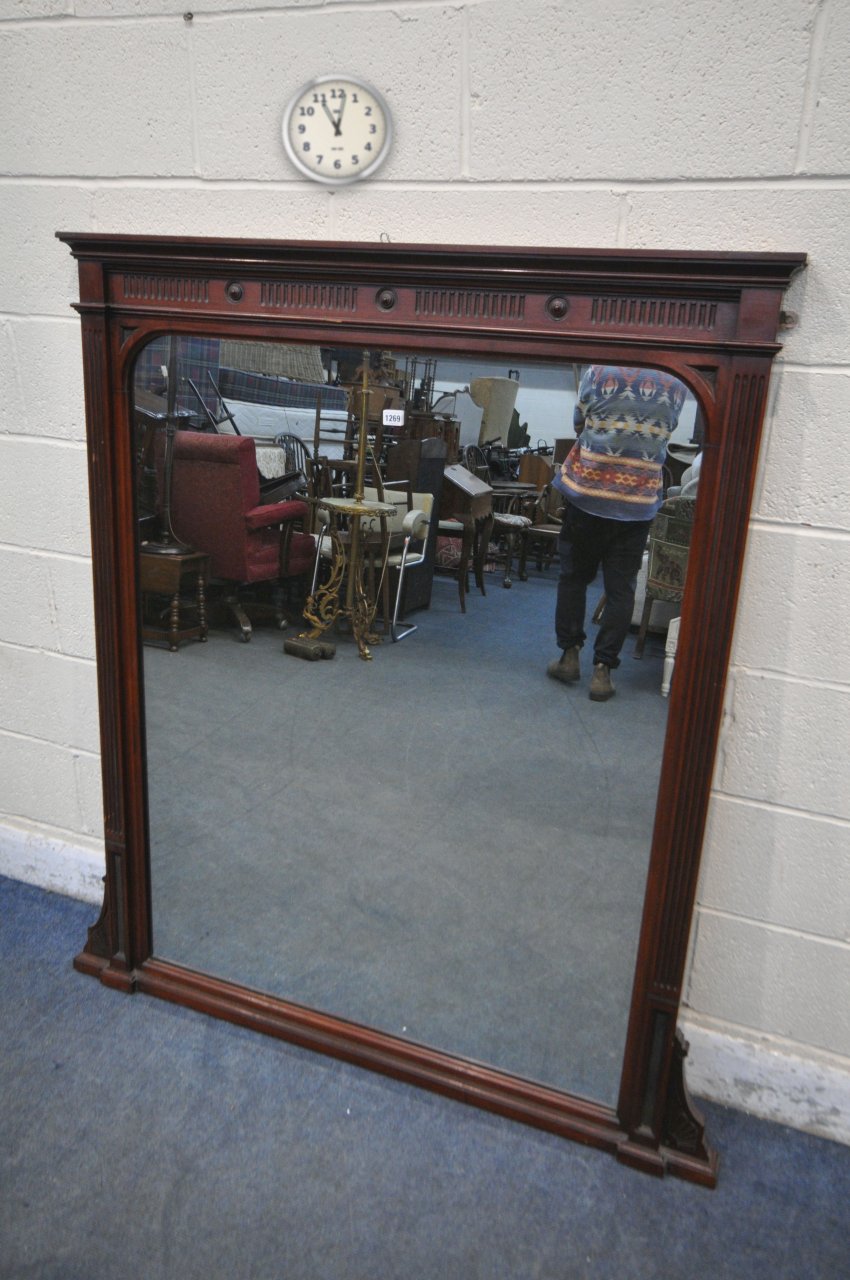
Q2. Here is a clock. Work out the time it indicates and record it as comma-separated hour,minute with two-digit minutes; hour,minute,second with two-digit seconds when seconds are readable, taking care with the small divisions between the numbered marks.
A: 11,02
